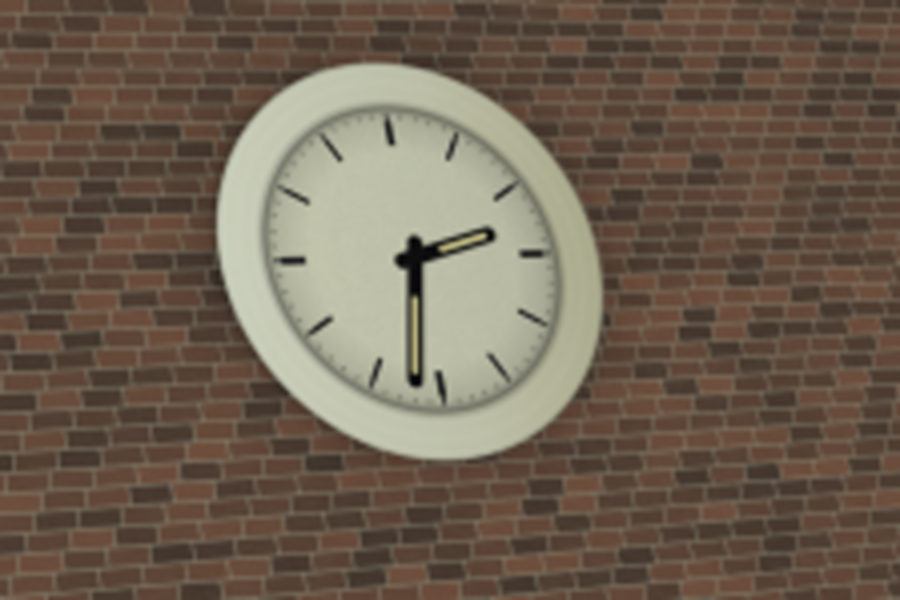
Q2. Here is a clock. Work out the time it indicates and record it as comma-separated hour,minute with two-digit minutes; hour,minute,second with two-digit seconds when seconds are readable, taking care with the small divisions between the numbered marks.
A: 2,32
